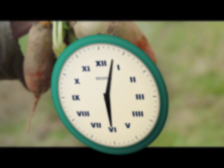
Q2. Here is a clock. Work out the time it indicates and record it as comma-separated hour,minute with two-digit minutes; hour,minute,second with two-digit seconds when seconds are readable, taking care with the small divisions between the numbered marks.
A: 6,03
